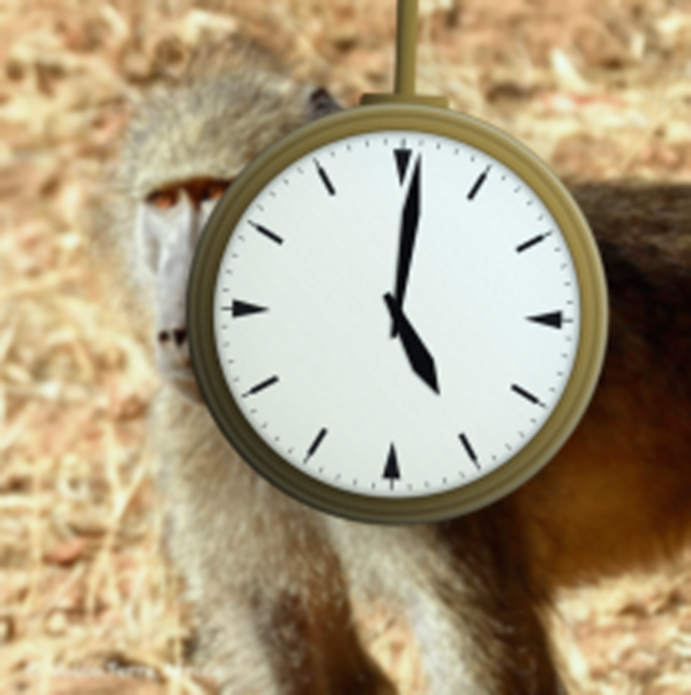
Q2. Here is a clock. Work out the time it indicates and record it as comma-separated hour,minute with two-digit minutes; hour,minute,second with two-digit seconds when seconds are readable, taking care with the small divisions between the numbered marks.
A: 5,01
